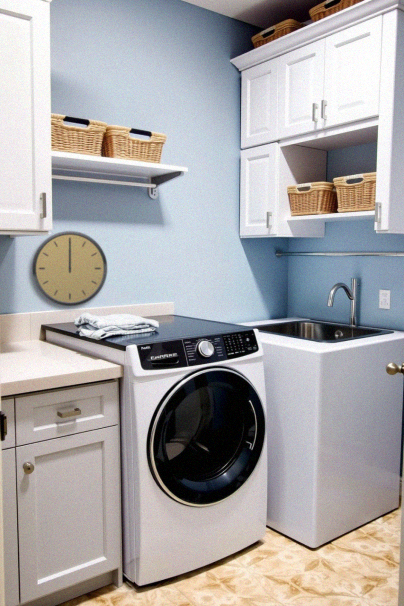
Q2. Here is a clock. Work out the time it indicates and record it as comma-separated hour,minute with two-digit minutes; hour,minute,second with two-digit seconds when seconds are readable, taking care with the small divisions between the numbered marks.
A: 12,00
